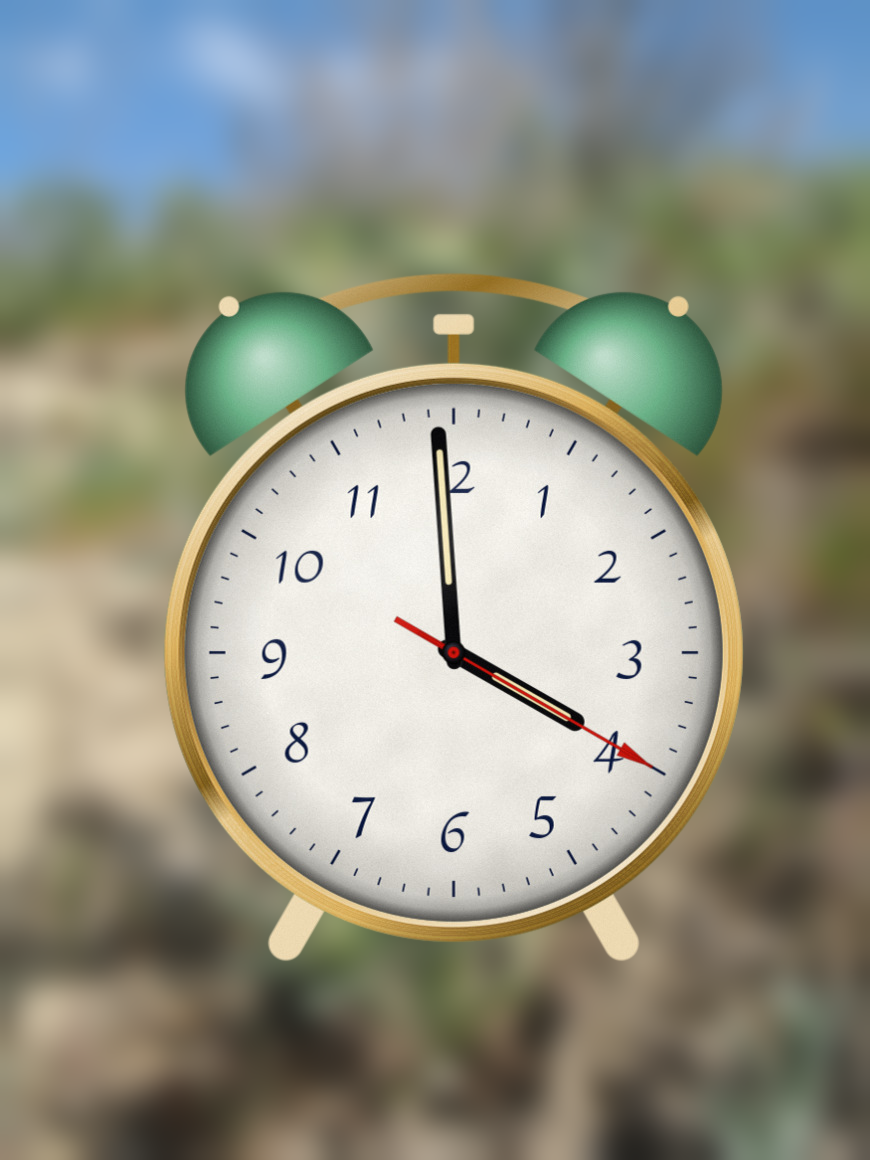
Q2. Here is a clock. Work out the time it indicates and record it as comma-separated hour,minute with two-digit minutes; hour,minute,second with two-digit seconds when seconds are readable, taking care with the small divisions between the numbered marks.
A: 3,59,20
